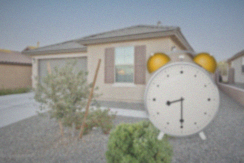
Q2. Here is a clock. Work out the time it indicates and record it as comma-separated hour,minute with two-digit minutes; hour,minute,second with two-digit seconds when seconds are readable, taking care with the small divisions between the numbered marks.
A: 8,30
